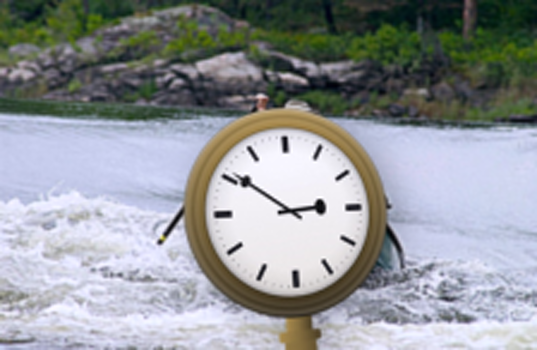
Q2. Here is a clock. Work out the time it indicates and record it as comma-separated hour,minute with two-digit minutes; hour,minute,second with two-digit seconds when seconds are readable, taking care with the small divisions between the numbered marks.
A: 2,51
